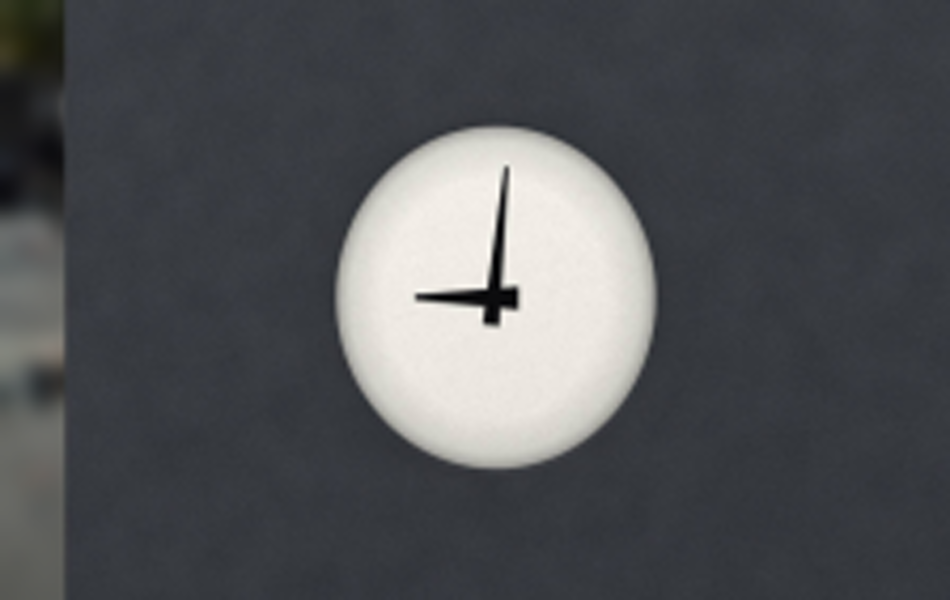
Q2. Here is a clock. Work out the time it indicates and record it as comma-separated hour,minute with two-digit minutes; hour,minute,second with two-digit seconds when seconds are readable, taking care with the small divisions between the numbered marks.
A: 9,01
